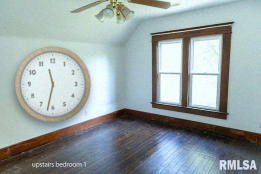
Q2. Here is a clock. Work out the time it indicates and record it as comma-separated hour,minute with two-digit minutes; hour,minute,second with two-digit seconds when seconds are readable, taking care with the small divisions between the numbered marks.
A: 11,32
